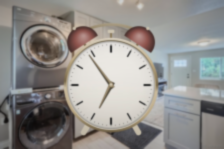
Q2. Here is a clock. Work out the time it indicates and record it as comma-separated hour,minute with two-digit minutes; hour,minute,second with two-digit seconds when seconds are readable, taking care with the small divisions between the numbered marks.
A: 6,54
